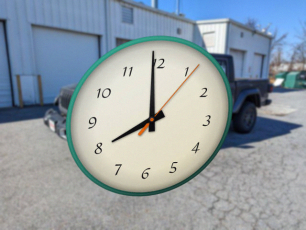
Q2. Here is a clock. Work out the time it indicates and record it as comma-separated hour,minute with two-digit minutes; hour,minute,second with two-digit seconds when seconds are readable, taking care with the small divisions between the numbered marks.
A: 7,59,06
